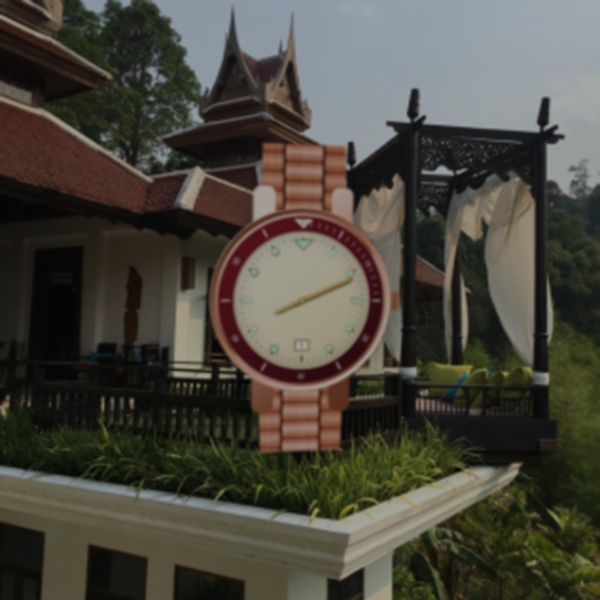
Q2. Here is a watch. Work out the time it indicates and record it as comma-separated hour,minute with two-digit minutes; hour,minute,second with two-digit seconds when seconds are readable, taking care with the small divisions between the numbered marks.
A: 8,11
